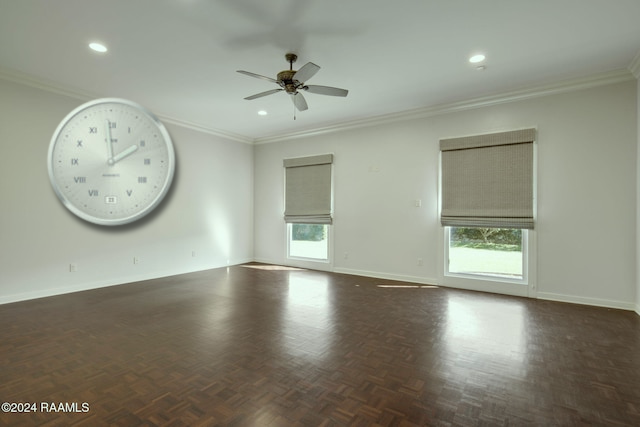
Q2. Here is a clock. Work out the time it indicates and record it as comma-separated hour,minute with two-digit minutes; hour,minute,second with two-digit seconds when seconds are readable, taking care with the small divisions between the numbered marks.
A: 1,59
